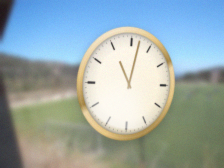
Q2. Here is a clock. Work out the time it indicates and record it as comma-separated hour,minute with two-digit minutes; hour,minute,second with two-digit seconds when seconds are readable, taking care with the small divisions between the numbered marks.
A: 11,02
